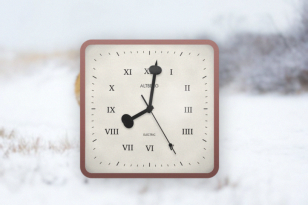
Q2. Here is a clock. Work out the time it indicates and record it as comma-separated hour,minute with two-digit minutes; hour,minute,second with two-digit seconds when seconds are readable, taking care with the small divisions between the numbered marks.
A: 8,01,25
